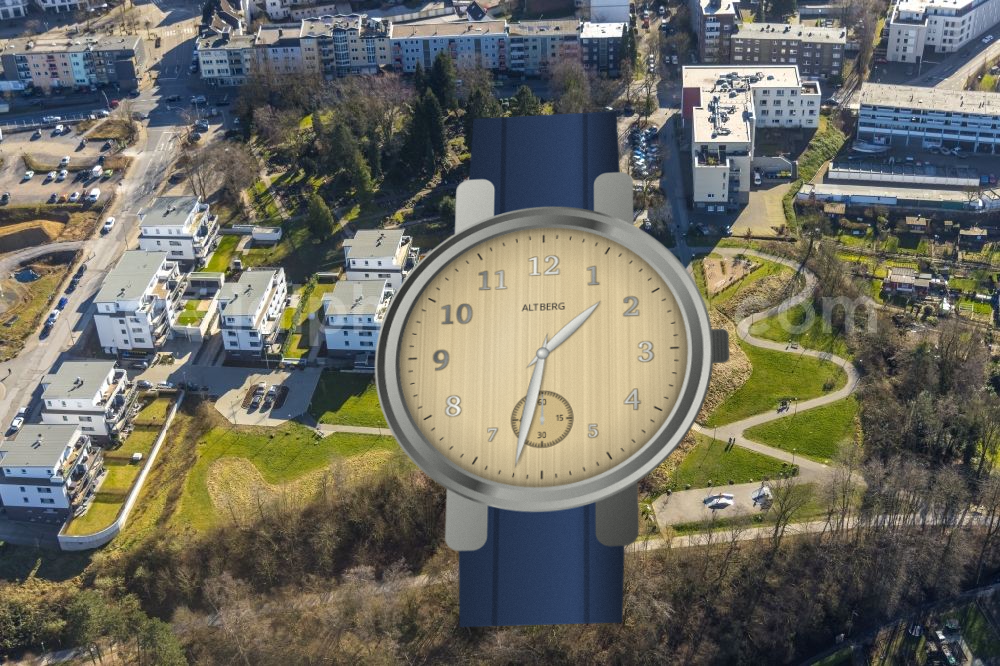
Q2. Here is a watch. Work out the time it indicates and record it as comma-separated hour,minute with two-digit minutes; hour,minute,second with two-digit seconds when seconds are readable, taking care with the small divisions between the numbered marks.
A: 1,32
